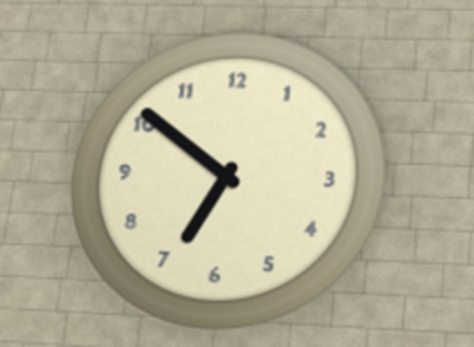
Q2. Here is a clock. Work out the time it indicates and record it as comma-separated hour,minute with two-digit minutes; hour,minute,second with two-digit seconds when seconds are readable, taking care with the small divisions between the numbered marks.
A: 6,51
